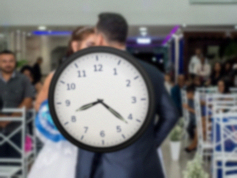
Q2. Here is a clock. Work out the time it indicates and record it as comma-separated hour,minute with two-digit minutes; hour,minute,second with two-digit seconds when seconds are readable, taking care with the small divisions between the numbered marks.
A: 8,22
